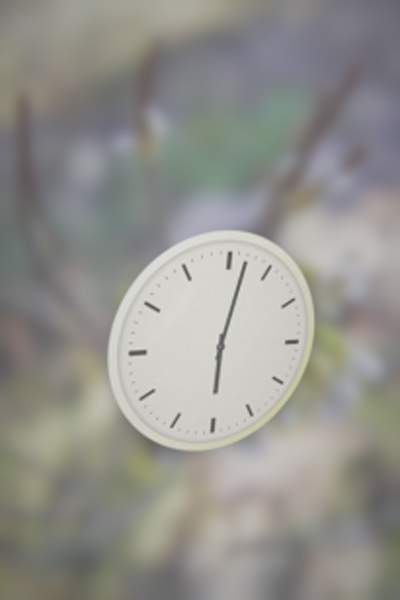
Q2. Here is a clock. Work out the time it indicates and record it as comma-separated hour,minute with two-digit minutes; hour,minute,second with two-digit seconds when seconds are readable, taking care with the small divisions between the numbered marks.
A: 6,02
